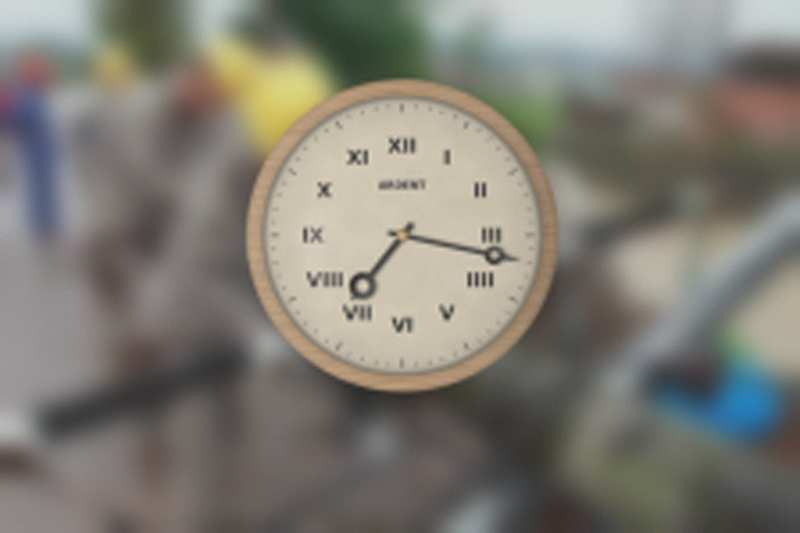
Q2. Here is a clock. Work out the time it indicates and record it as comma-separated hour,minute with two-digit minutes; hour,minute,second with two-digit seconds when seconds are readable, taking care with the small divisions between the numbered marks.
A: 7,17
